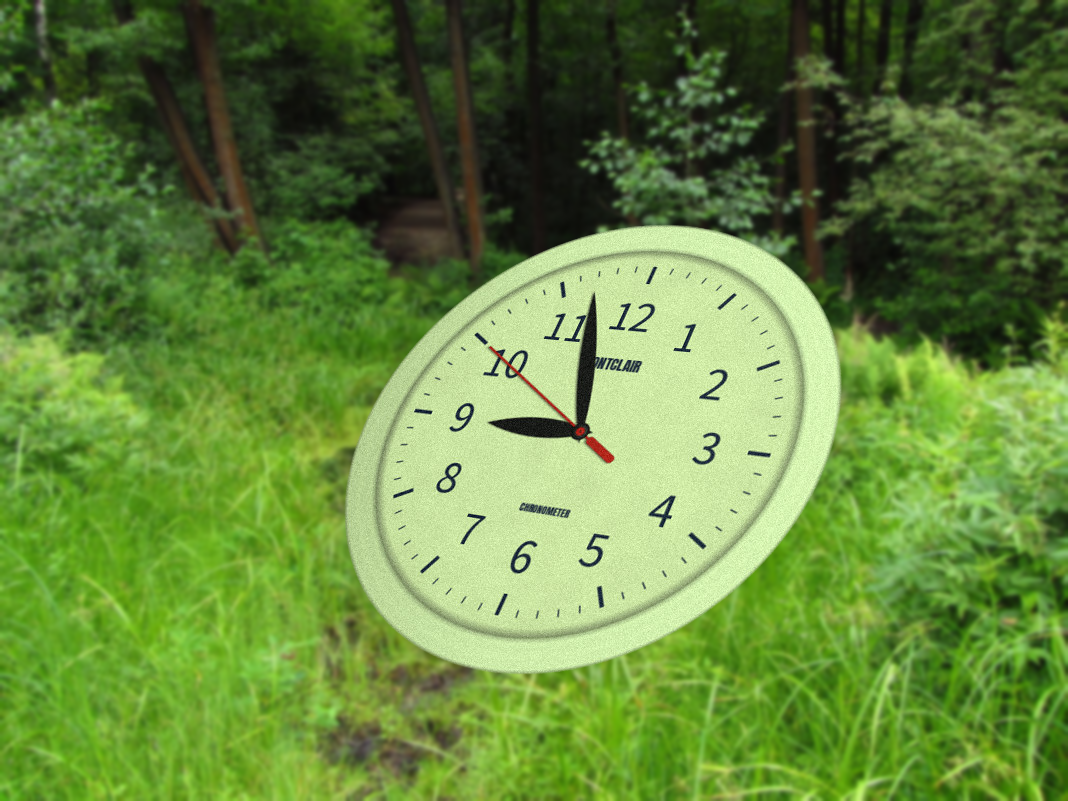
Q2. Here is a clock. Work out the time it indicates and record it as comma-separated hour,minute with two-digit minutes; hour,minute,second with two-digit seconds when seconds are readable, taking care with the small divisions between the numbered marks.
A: 8,56,50
